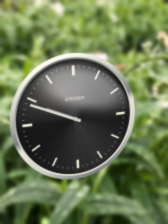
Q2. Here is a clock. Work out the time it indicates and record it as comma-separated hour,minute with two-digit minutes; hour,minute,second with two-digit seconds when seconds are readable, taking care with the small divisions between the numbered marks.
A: 9,49
